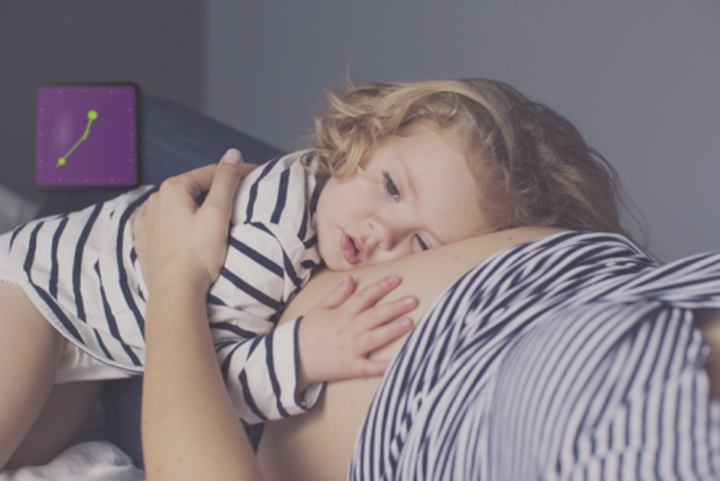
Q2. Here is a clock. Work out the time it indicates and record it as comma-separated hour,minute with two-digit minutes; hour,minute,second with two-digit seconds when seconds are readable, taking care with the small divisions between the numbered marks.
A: 12,37
